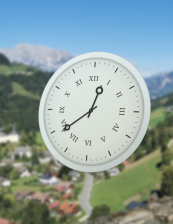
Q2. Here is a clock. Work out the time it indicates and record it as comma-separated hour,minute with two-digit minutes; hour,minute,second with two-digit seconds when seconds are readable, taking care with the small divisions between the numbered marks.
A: 12,39
